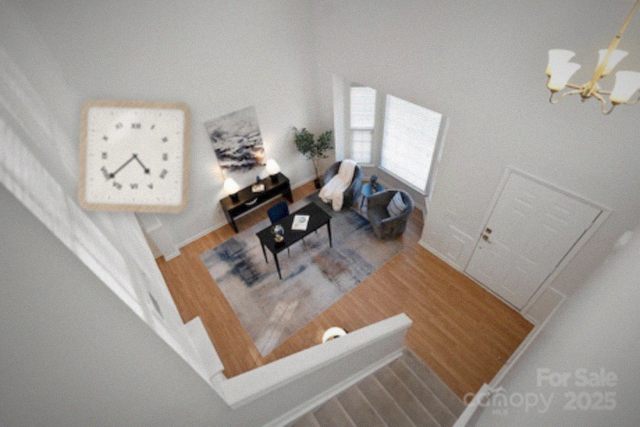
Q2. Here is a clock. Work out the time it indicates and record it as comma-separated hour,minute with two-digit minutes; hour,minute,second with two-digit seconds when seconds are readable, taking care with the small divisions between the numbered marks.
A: 4,38
